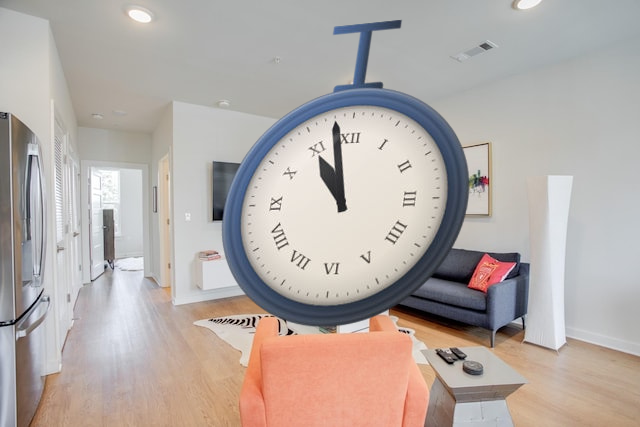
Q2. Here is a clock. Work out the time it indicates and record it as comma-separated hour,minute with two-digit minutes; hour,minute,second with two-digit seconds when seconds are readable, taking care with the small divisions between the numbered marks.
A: 10,58
